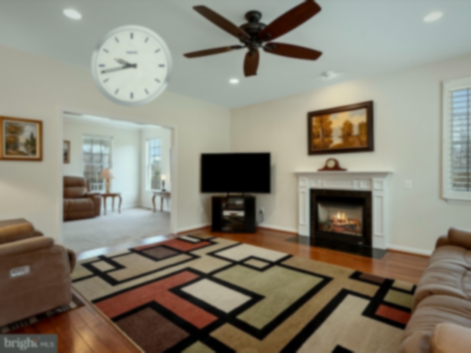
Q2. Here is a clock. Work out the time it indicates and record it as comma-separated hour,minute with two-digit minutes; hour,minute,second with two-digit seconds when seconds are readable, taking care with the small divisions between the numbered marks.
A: 9,43
